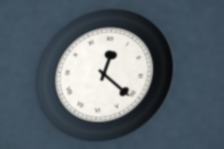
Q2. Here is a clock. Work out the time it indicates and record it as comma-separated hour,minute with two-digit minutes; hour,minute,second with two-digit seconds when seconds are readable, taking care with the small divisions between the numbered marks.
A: 12,21
